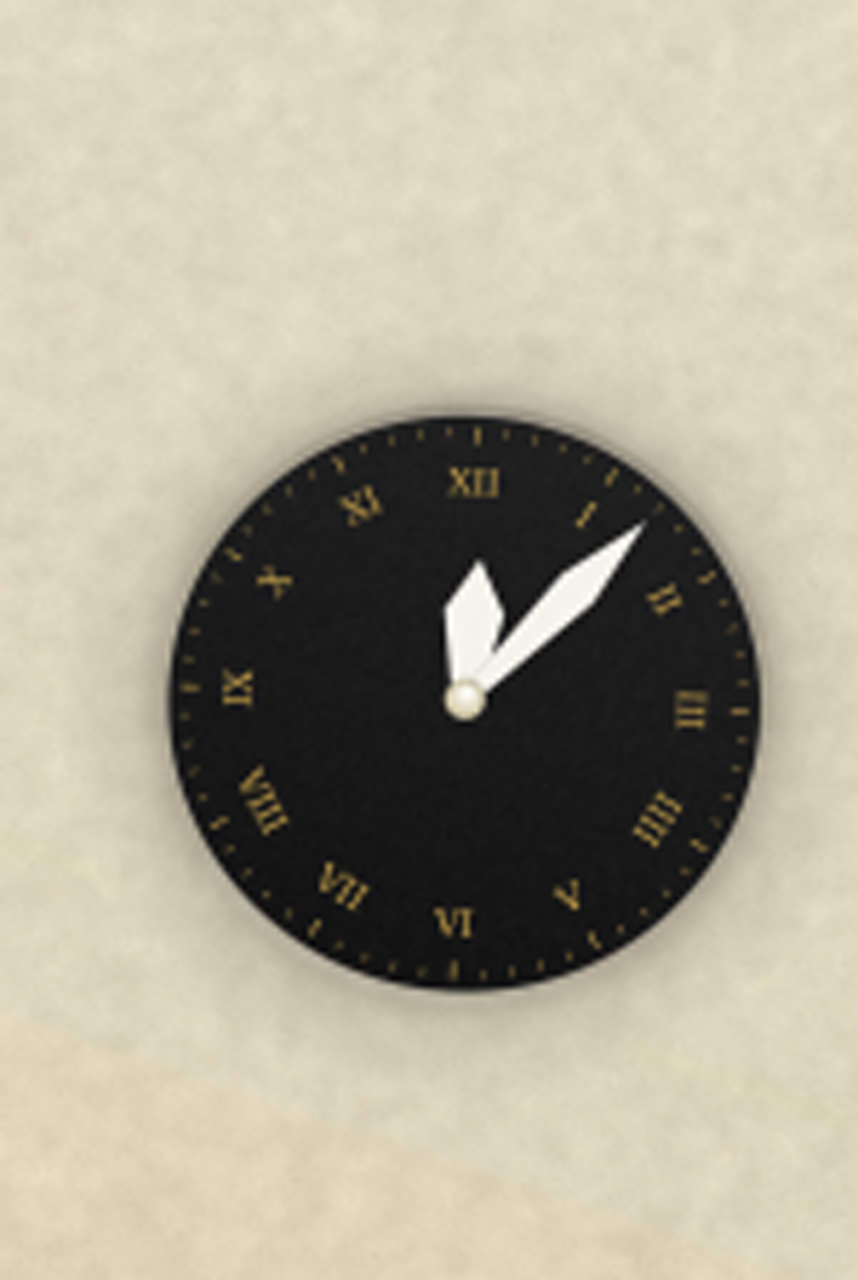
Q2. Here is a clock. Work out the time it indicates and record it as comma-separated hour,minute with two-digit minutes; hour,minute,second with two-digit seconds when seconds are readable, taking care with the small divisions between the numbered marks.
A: 12,07
